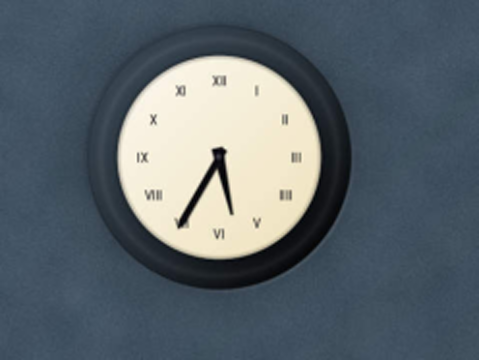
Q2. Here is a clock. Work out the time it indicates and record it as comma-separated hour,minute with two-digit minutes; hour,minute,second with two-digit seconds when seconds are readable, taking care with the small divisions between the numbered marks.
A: 5,35
